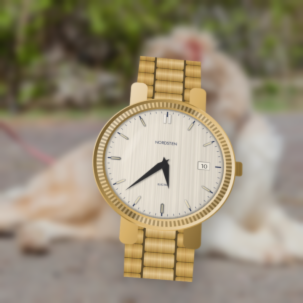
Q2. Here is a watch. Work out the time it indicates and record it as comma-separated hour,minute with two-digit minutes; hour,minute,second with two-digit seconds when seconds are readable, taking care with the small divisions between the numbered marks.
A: 5,38
